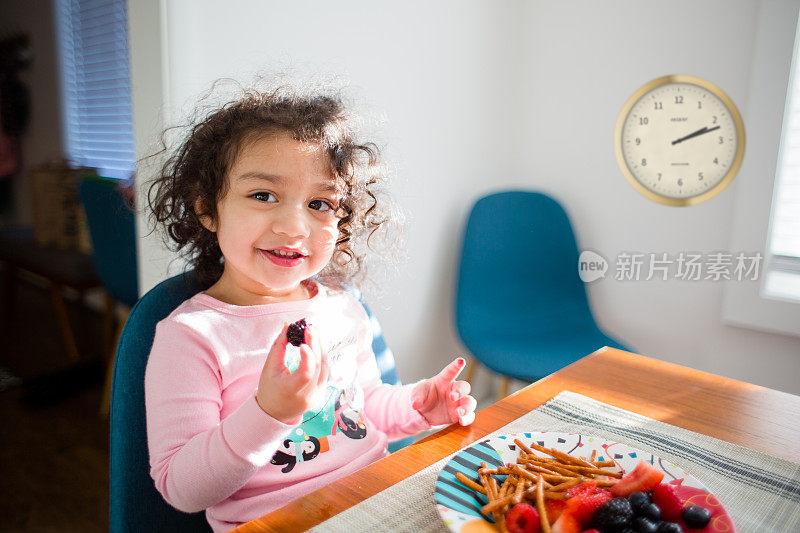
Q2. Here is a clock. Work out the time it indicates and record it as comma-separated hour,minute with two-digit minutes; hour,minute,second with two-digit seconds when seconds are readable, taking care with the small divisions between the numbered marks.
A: 2,12
